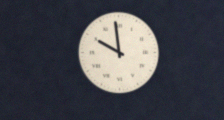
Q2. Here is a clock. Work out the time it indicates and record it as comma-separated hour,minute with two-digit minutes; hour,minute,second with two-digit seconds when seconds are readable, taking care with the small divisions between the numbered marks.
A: 9,59
